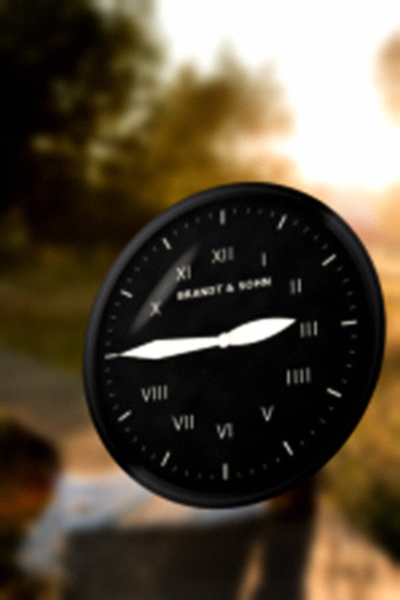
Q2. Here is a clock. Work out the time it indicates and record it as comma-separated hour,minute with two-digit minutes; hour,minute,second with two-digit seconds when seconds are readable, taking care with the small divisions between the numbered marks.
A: 2,45
